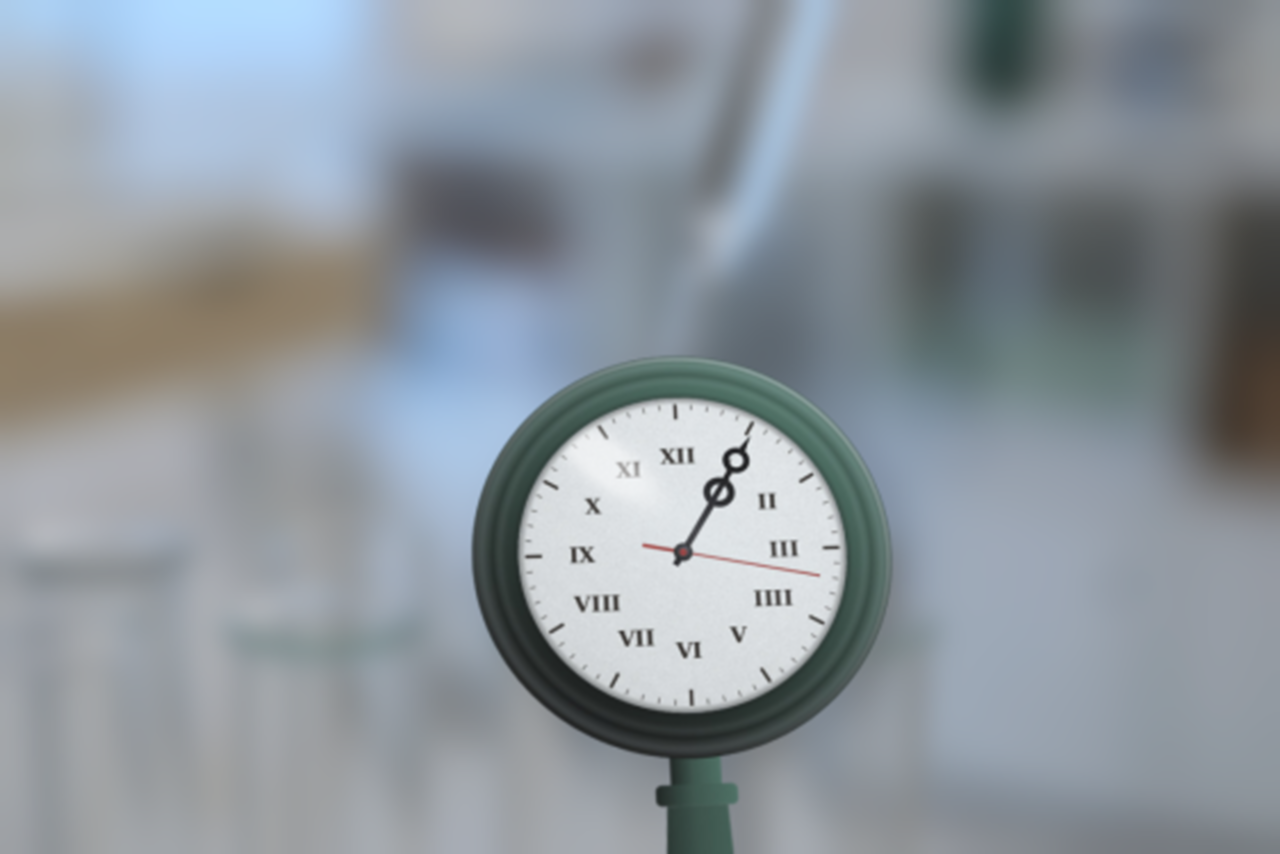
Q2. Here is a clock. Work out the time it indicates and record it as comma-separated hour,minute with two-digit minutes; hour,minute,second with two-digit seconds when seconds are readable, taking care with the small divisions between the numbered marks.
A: 1,05,17
